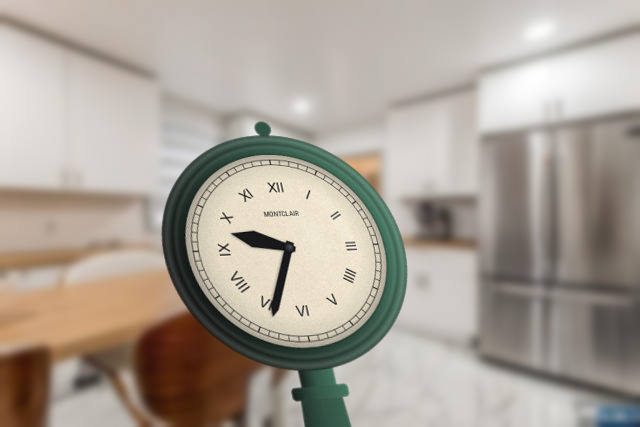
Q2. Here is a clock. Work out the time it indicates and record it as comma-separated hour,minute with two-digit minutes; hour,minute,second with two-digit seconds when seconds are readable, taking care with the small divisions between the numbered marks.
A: 9,34
